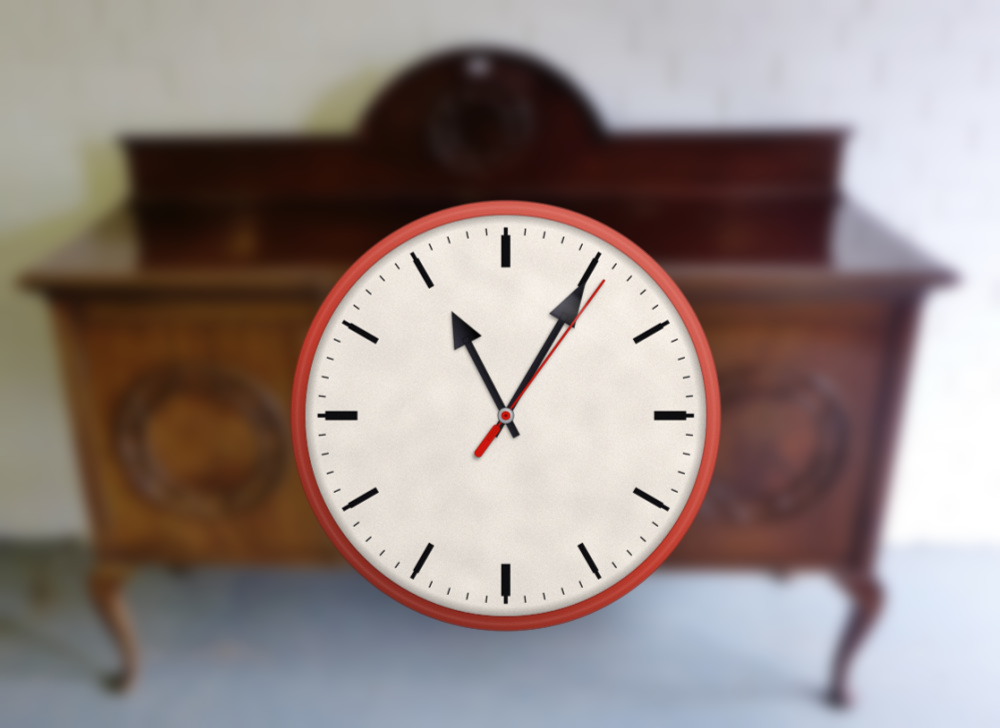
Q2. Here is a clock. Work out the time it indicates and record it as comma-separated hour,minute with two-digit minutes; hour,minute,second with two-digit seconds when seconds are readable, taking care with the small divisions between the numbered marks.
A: 11,05,06
